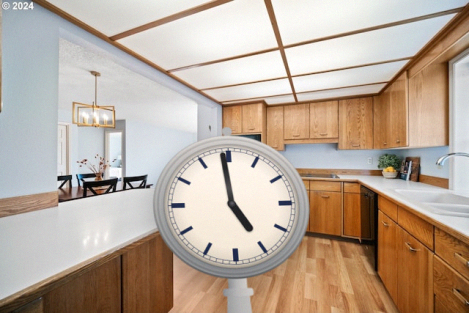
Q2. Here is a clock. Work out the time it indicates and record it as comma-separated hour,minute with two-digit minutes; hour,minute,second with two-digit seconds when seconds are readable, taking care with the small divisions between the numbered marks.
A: 4,59
